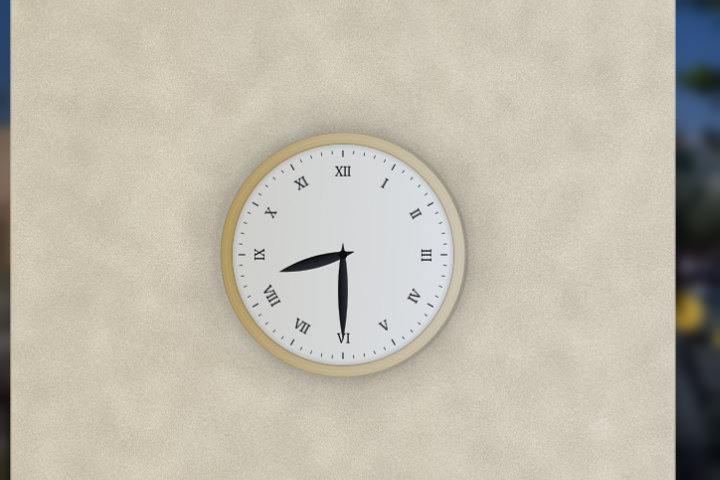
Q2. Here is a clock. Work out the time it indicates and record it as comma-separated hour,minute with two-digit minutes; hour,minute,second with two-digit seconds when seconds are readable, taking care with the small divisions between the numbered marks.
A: 8,30
